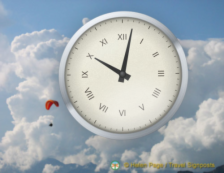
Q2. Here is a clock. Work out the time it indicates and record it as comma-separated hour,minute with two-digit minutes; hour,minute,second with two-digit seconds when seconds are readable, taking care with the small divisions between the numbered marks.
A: 10,02
